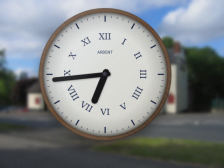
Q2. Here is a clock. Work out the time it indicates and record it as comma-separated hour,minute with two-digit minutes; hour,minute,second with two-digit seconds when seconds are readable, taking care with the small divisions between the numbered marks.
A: 6,44
